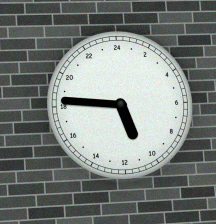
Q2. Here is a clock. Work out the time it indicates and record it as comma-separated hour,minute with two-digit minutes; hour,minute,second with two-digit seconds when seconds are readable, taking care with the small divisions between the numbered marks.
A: 10,46
